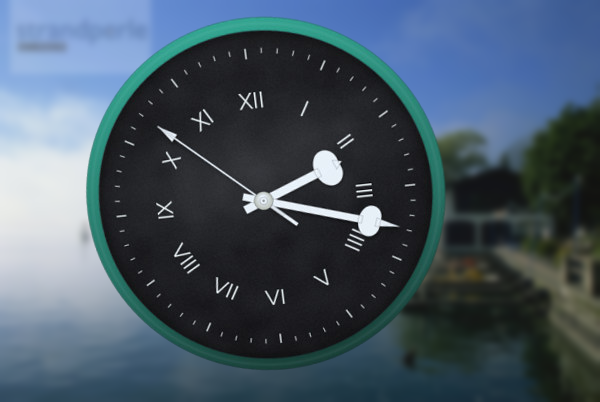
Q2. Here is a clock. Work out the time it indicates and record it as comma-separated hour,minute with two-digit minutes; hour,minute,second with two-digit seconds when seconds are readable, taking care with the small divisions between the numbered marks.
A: 2,17,52
